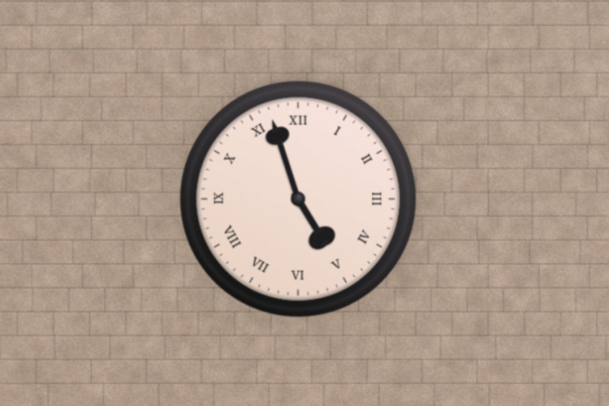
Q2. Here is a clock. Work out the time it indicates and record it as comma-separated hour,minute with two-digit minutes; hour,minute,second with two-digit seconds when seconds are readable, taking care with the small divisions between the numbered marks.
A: 4,57
